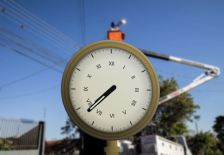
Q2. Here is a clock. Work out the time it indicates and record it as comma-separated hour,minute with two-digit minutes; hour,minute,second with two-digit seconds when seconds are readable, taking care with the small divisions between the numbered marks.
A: 7,38
